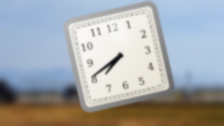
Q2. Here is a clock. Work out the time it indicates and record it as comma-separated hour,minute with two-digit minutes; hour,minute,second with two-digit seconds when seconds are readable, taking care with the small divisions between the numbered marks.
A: 7,41
